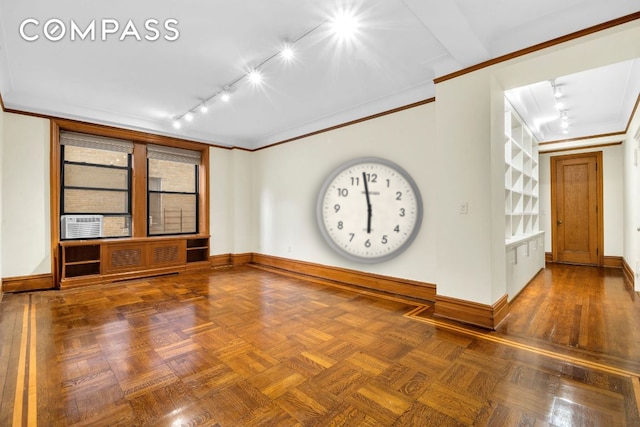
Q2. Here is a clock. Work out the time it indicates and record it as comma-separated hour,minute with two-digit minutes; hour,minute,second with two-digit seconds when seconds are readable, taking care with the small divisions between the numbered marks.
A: 5,58
